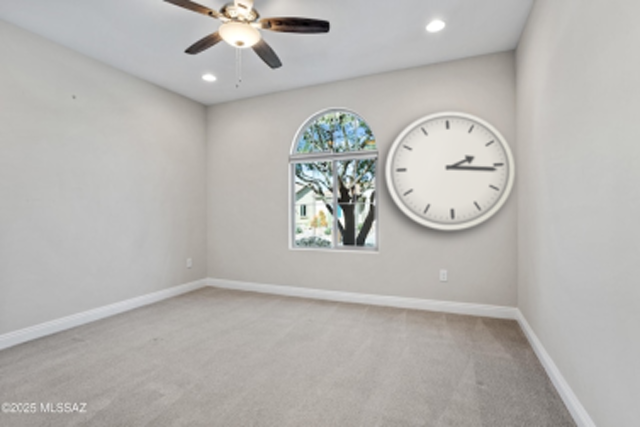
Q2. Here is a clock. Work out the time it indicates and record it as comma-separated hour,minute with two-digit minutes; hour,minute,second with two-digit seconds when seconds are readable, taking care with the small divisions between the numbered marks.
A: 2,16
